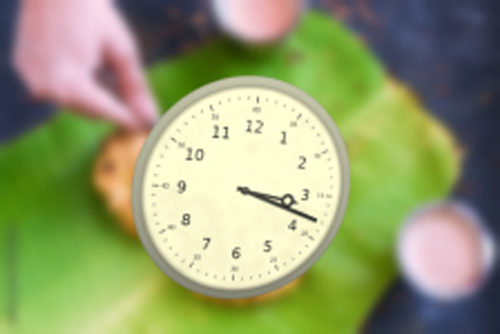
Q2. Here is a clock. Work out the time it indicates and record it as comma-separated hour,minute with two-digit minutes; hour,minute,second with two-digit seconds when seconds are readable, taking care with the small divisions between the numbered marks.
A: 3,18
